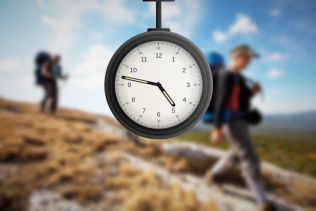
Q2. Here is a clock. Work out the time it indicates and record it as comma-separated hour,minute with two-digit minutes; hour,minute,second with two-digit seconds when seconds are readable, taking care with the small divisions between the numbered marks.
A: 4,47
